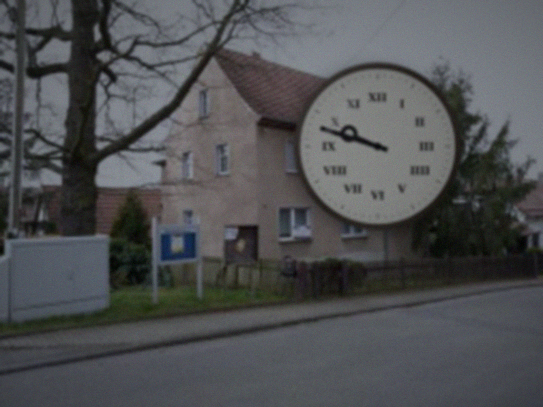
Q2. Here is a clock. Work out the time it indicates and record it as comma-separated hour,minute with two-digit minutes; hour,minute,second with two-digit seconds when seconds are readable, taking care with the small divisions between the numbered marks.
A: 9,48
